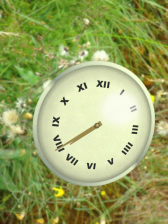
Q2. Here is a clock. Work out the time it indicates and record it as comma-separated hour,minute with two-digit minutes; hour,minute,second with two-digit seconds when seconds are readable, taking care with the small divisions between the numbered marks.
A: 7,39
